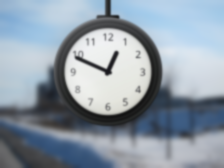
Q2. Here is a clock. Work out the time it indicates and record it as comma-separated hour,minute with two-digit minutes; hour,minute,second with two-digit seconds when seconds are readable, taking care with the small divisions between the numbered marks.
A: 12,49
